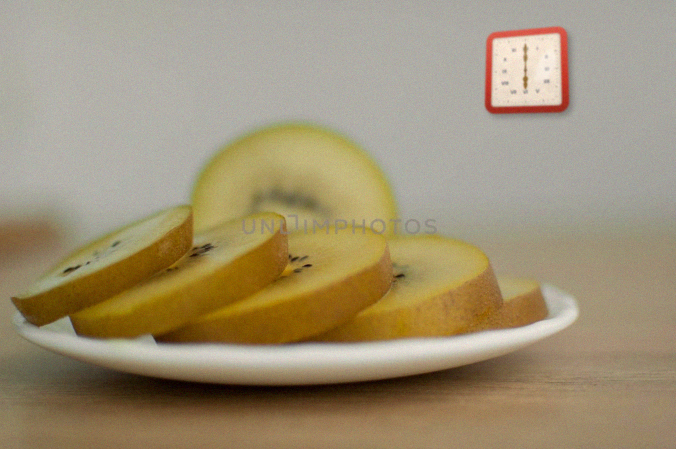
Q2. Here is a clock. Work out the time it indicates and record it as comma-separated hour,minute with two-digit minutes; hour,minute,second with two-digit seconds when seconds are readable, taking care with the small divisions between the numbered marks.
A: 6,00
